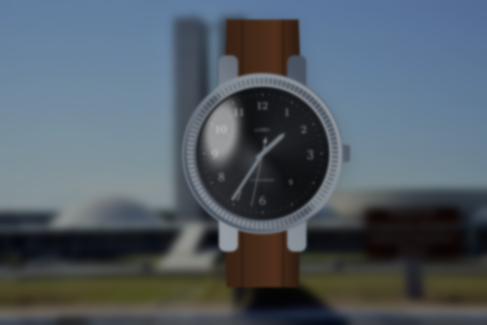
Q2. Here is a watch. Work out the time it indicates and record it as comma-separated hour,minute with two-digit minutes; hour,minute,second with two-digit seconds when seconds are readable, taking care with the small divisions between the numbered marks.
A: 1,35,32
